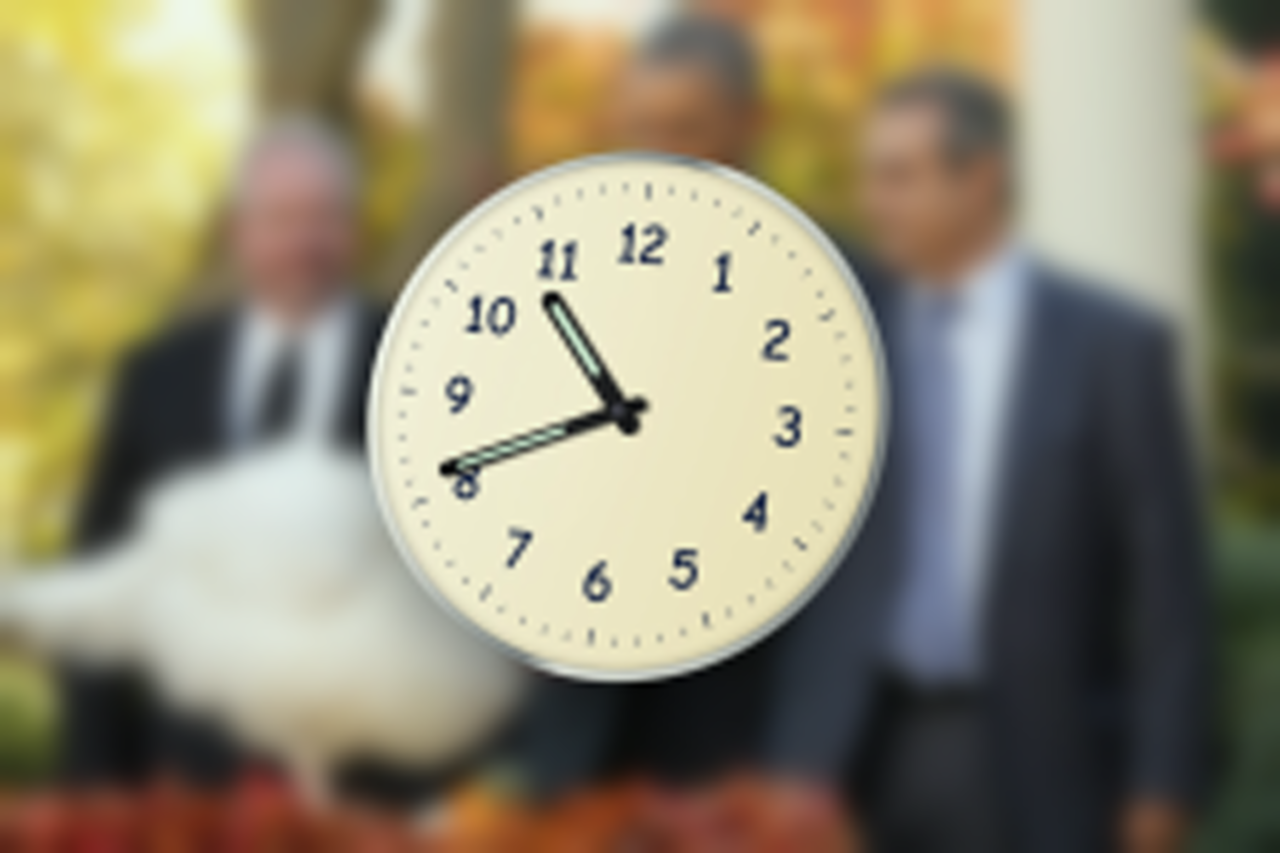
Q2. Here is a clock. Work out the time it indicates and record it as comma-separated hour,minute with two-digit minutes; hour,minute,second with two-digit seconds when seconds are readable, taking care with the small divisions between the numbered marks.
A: 10,41
